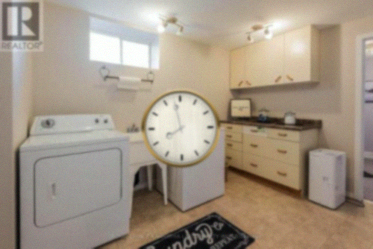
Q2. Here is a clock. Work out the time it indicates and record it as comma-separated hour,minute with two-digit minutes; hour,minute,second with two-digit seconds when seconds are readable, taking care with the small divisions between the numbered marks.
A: 7,58
